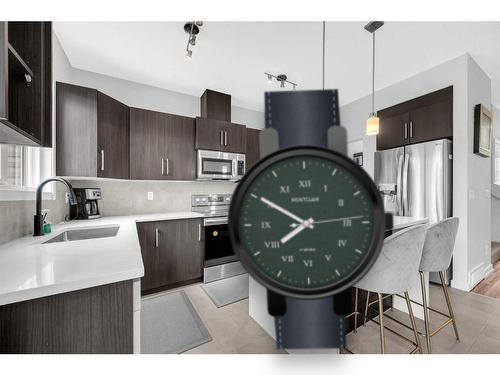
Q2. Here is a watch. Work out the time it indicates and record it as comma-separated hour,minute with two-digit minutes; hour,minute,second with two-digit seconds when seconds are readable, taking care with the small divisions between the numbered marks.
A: 7,50,14
